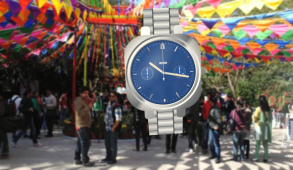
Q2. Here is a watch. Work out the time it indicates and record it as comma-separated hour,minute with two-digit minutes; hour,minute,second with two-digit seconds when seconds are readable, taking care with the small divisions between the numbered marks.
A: 10,17
